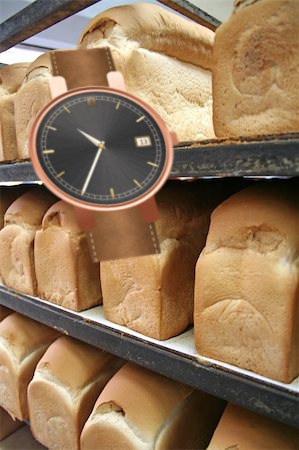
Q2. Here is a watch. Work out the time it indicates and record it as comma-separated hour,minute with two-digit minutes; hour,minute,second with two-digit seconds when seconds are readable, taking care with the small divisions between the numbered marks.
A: 10,35
